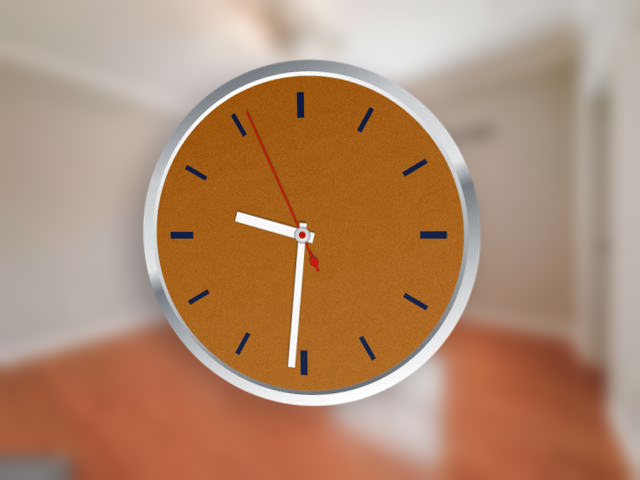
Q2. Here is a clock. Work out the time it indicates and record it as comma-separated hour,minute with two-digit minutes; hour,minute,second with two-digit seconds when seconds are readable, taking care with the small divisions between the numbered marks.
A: 9,30,56
